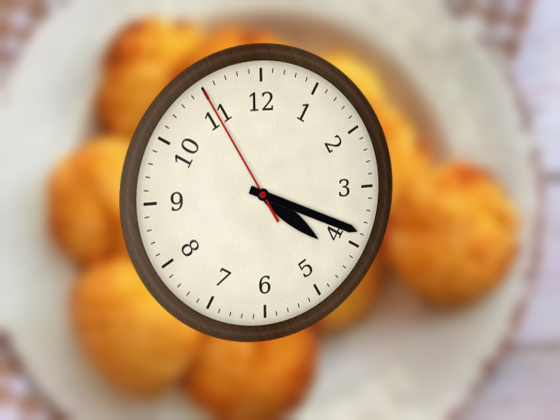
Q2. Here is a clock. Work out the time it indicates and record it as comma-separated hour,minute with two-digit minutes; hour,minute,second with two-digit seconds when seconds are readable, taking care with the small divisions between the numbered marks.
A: 4,18,55
